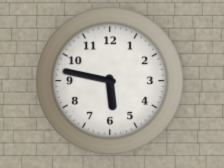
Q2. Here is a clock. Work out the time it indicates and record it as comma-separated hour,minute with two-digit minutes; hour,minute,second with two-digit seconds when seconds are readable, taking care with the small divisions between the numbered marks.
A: 5,47
